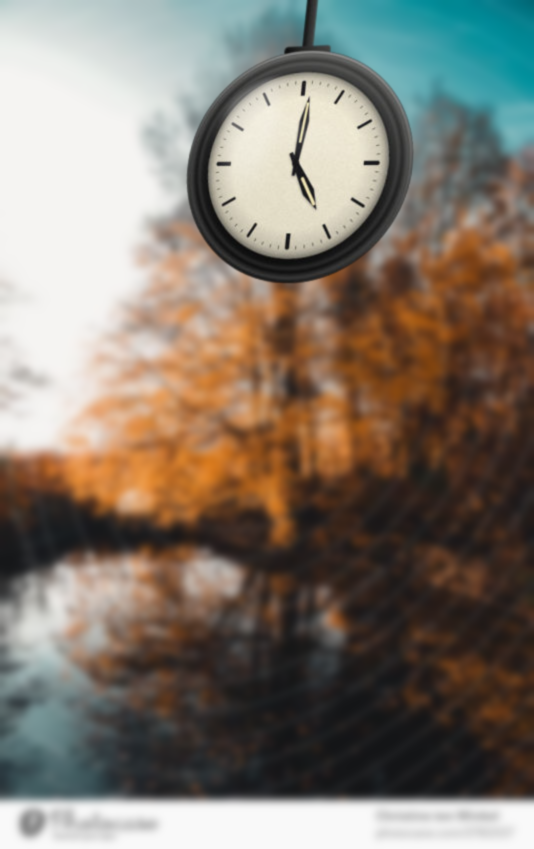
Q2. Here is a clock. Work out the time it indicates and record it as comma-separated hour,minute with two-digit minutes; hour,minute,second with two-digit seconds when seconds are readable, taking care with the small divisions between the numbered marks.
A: 5,01
